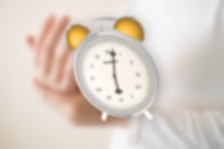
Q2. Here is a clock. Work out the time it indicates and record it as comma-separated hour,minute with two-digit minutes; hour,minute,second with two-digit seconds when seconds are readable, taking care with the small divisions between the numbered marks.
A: 6,02
